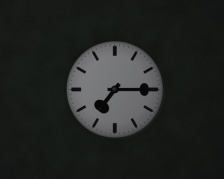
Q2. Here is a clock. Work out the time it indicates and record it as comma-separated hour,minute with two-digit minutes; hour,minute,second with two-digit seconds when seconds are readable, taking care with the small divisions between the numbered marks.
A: 7,15
